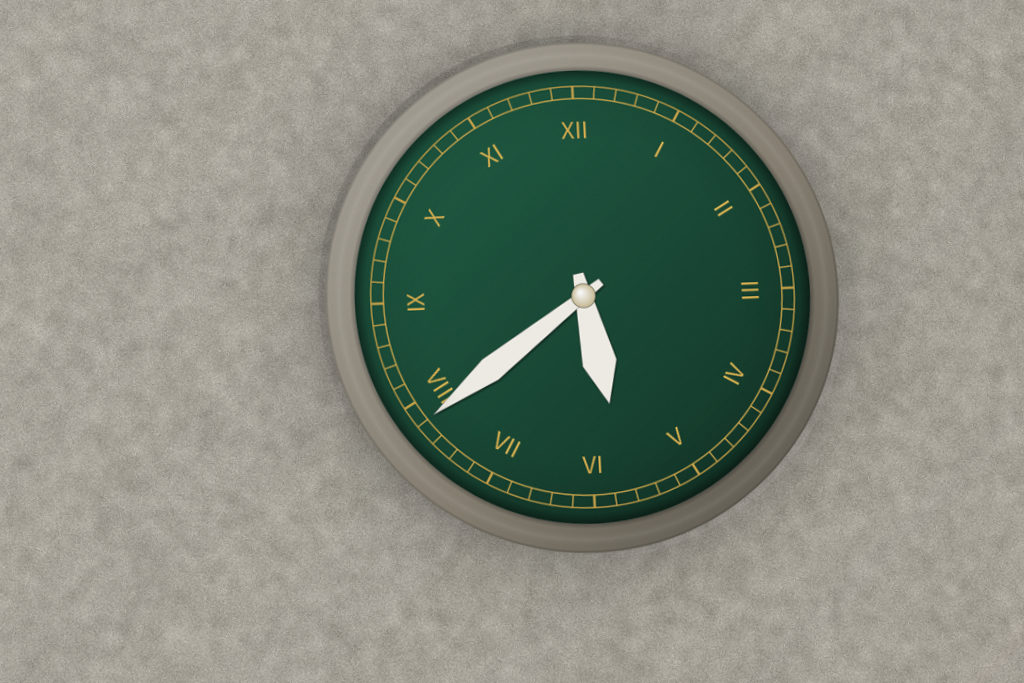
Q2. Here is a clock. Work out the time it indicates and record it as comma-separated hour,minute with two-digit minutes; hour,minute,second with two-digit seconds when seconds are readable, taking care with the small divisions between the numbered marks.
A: 5,39
